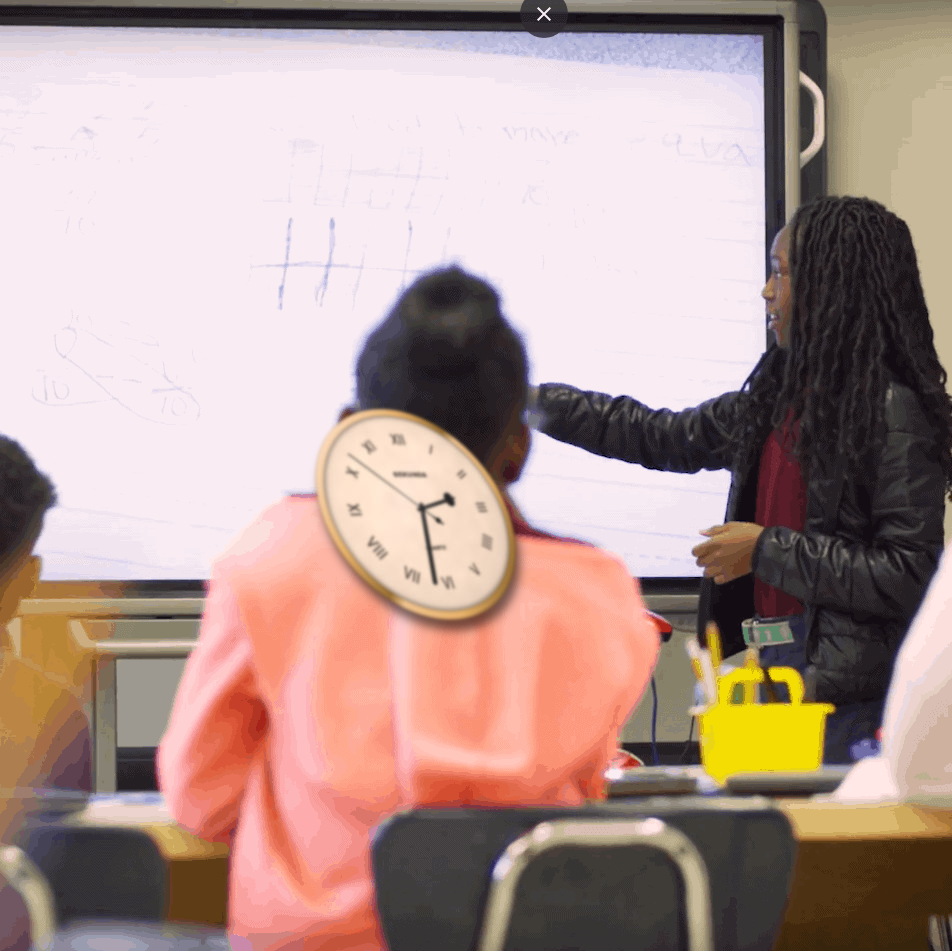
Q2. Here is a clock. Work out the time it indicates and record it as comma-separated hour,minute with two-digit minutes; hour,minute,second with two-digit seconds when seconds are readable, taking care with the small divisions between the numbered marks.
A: 2,31,52
